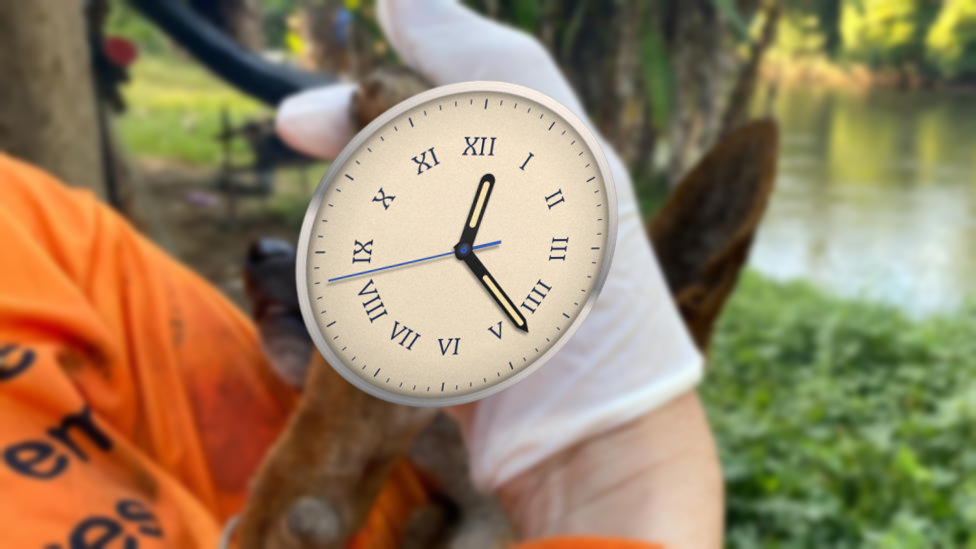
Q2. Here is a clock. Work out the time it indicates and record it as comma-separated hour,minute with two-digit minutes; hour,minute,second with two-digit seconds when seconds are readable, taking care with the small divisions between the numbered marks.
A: 12,22,43
